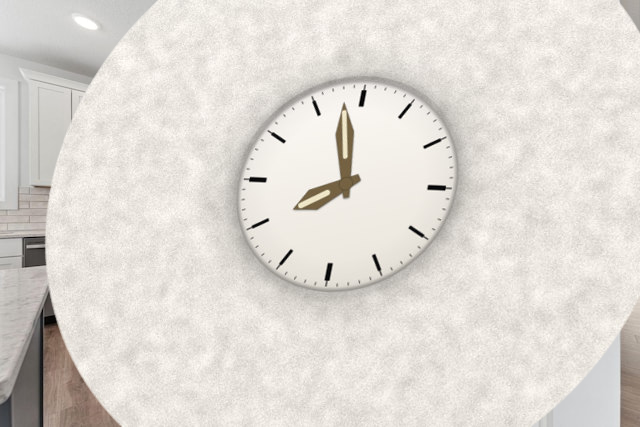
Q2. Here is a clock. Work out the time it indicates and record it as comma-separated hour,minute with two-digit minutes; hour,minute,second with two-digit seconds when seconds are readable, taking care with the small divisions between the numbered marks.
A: 7,58
